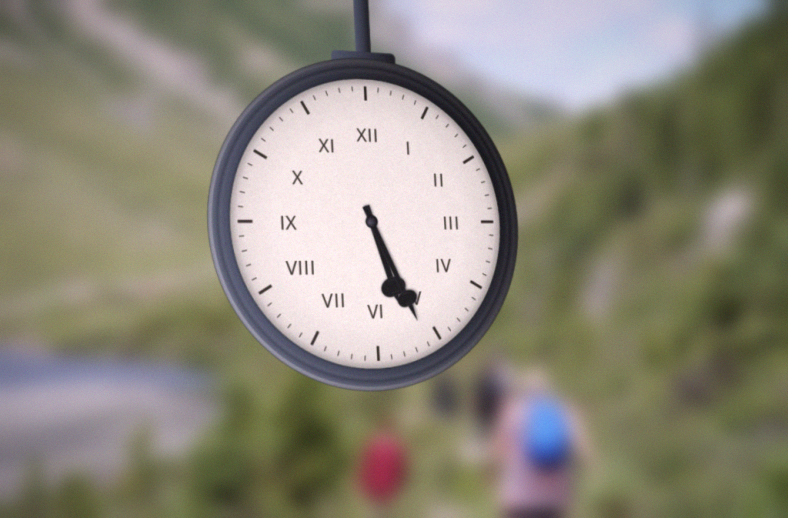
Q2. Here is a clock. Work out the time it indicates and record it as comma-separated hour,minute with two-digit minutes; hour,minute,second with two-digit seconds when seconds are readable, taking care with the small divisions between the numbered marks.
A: 5,26
